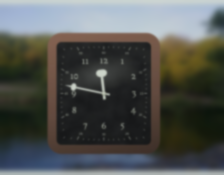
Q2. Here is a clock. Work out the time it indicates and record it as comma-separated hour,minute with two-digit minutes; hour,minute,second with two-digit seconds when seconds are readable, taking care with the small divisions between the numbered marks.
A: 11,47
